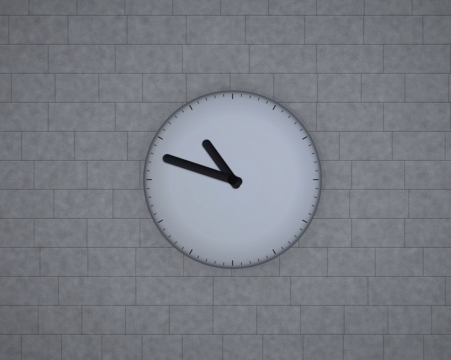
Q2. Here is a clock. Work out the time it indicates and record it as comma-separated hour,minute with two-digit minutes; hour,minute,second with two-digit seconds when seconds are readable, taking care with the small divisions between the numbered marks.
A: 10,48
